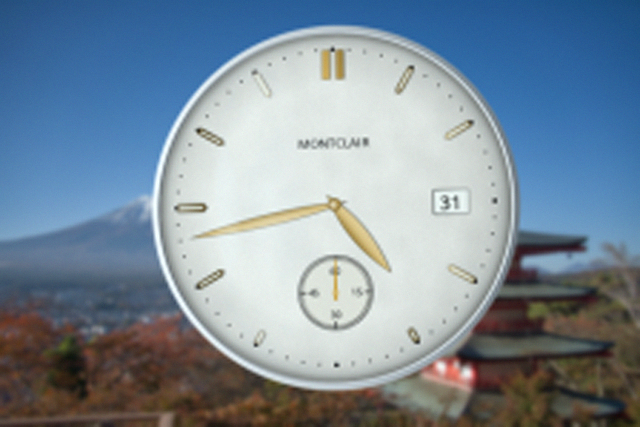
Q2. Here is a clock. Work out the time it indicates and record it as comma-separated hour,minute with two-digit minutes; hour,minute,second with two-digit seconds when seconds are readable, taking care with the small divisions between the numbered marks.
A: 4,43
